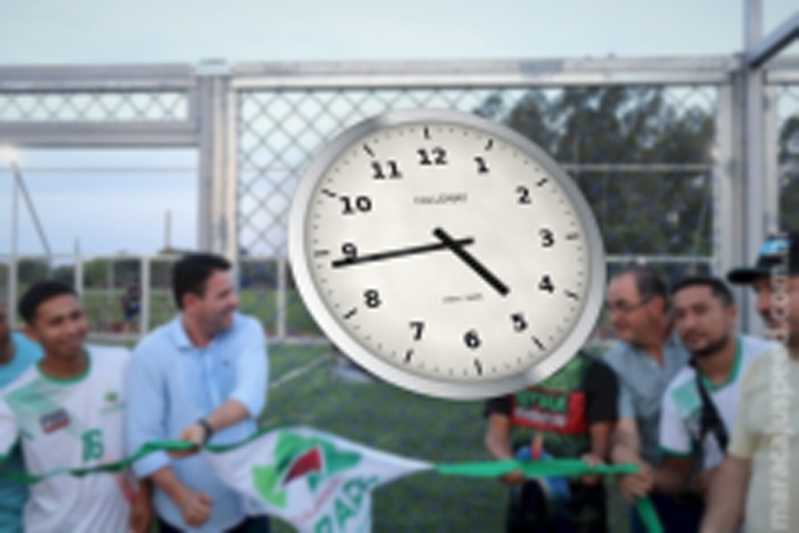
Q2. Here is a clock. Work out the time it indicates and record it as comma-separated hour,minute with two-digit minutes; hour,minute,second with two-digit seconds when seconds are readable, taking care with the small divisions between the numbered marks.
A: 4,44
